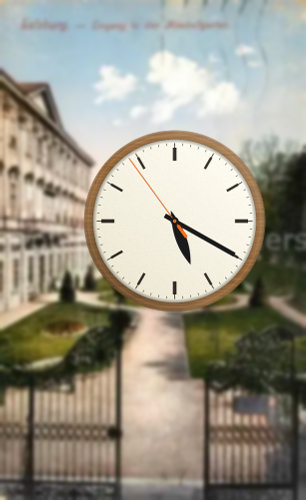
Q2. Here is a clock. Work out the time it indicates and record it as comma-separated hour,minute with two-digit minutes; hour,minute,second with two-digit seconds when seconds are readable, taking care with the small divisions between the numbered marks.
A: 5,19,54
